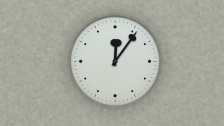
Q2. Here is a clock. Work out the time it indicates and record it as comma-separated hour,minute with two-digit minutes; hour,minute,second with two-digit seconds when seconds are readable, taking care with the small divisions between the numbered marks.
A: 12,06
